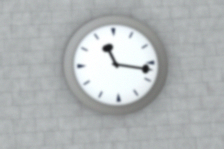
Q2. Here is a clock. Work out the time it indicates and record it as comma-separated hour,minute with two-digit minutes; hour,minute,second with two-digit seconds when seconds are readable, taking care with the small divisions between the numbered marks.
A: 11,17
